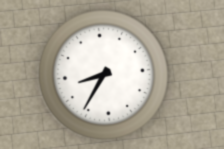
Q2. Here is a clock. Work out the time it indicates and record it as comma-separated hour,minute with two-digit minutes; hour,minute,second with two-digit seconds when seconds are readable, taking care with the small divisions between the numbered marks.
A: 8,36
